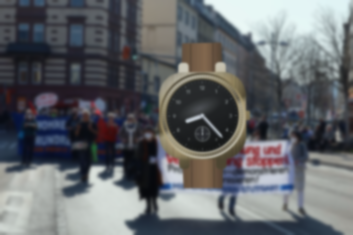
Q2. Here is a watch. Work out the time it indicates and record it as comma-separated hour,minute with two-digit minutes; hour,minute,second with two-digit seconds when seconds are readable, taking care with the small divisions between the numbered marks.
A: 8,23
